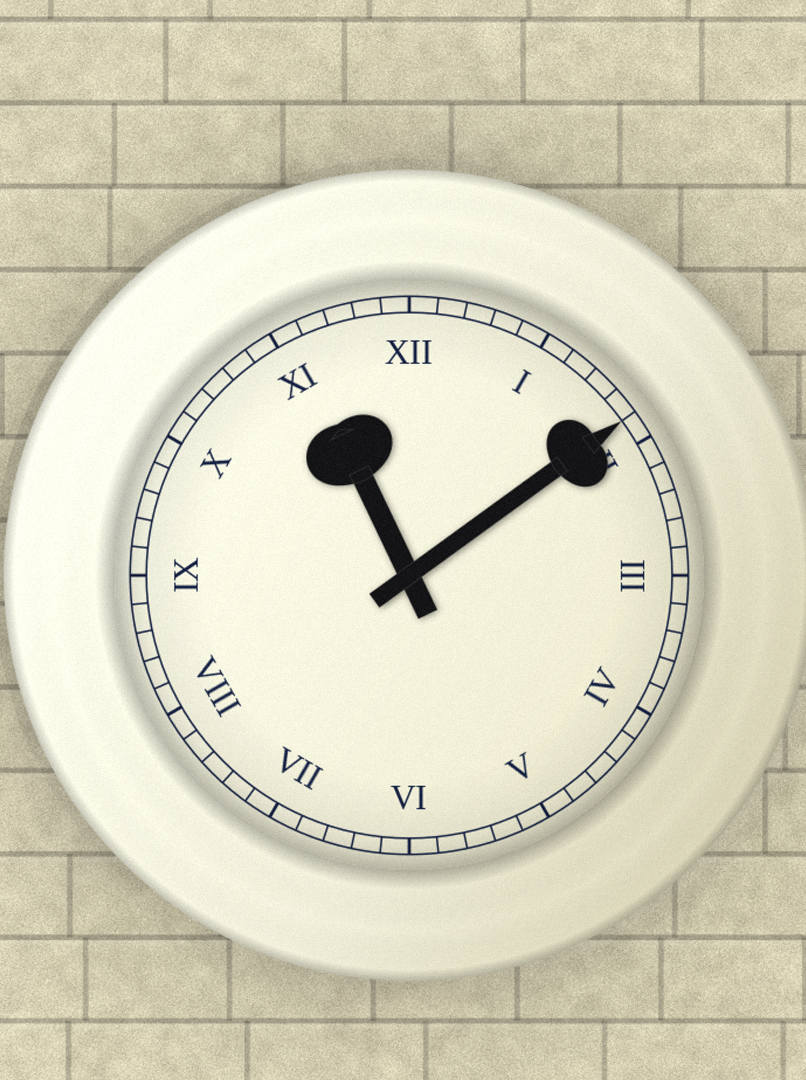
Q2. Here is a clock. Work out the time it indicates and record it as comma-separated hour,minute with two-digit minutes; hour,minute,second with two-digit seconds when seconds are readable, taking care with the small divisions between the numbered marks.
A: 11,09
